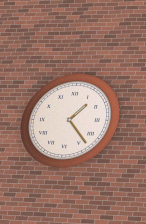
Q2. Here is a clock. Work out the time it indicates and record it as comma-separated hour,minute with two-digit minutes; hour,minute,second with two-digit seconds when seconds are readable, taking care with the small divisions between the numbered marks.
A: 1,23
